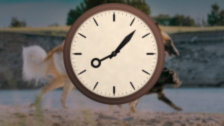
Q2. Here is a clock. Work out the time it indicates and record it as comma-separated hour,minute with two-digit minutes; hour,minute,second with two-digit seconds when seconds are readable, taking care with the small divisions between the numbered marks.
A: 8,07
